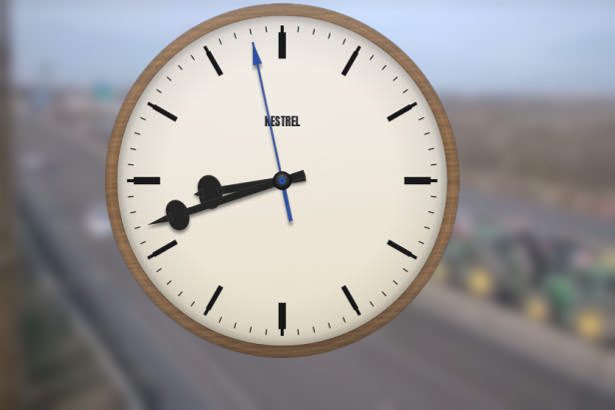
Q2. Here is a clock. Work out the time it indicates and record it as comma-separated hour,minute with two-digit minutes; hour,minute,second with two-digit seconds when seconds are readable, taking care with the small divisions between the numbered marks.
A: 8,41,58
